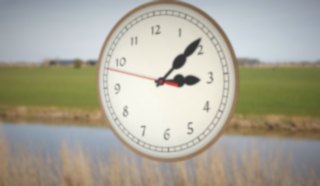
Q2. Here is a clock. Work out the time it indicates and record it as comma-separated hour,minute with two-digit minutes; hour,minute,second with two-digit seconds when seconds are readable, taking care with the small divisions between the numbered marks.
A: 3,08,48
